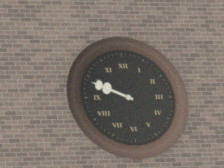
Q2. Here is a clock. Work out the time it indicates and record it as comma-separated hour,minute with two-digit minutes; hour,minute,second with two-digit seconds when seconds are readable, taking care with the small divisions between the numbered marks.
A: 9,49
